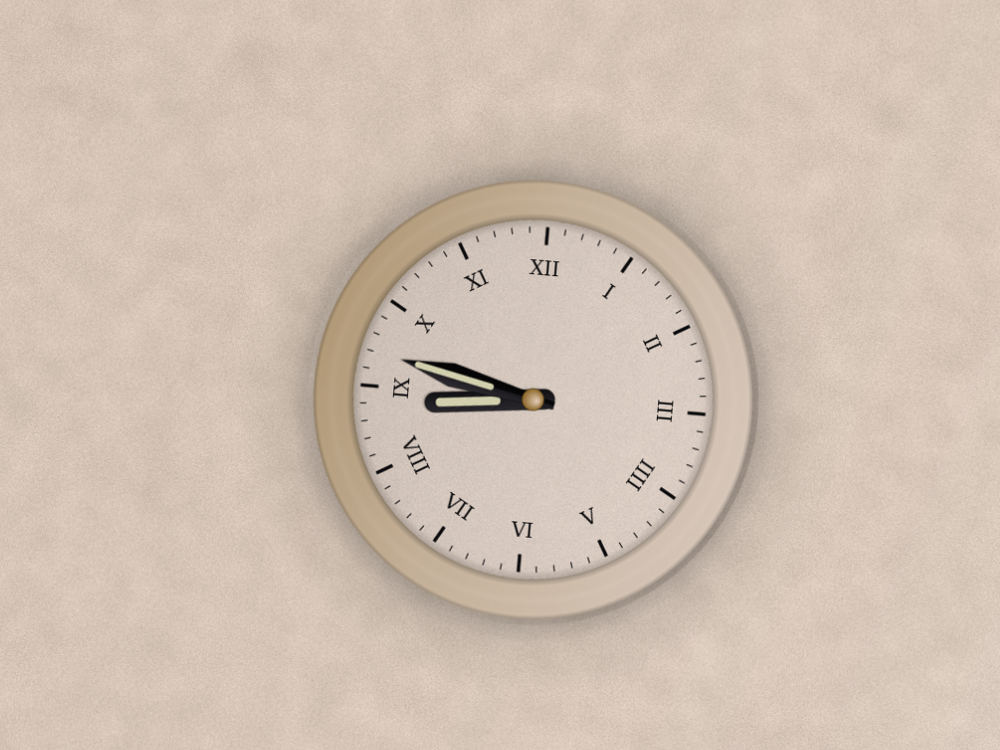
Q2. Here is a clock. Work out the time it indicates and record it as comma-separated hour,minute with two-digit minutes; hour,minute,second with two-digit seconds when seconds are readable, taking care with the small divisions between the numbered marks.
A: 8,47
